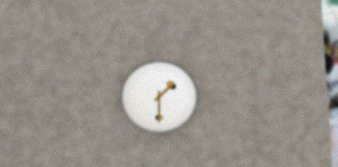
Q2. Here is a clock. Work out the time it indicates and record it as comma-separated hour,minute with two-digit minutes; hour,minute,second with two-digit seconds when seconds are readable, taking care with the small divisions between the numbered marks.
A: 1,30
